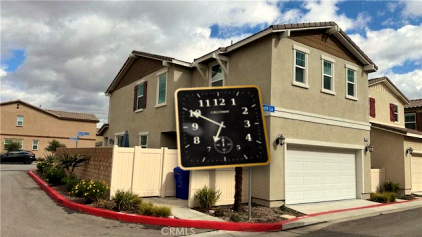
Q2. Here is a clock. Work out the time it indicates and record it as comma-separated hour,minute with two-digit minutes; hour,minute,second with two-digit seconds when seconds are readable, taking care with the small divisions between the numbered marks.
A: 6,50
